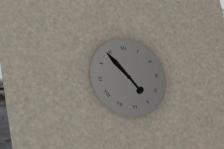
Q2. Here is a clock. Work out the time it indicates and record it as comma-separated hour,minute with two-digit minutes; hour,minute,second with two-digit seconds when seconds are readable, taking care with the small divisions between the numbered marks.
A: 4,54
